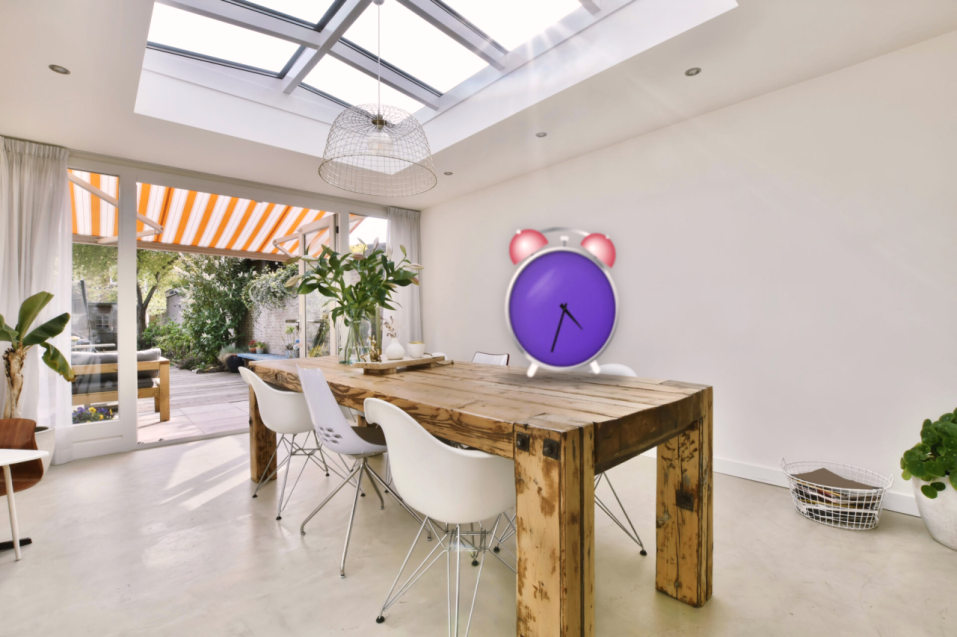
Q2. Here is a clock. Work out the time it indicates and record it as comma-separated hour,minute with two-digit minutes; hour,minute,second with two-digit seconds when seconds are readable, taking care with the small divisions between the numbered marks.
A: 4,33
